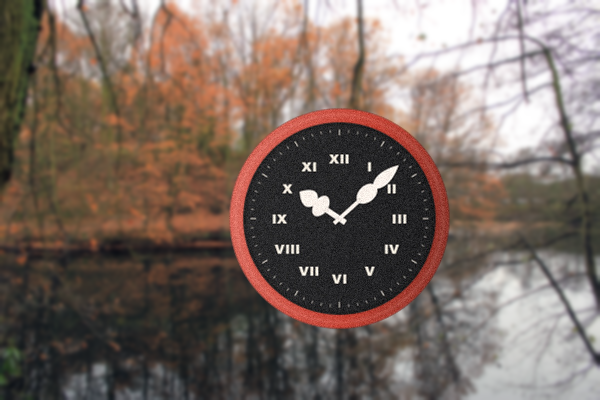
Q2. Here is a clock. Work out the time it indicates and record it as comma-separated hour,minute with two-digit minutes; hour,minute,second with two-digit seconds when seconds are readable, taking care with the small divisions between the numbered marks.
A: 10,08
